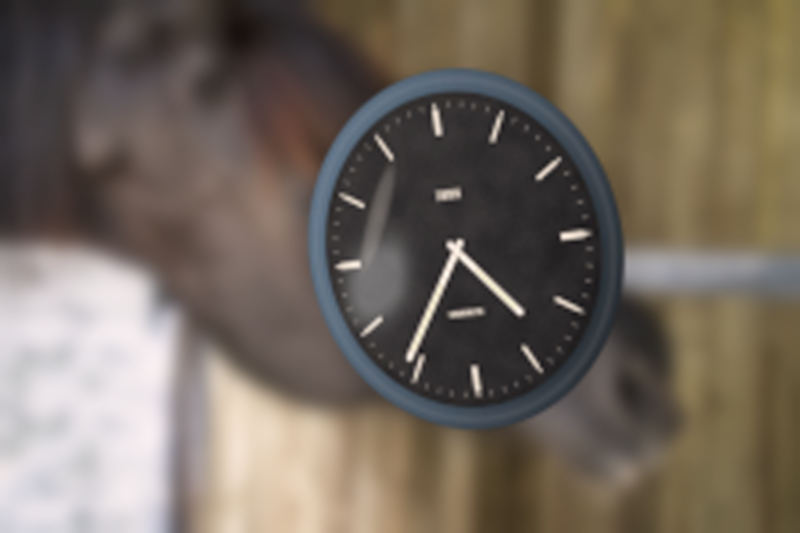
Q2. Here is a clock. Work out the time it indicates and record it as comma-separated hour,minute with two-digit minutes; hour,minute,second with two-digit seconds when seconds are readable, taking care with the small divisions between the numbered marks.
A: 4,36
